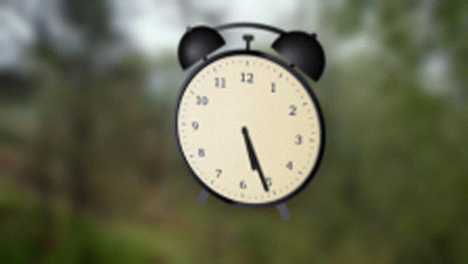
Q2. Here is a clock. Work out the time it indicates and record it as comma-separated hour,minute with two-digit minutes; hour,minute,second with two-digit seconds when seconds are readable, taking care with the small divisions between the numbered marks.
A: 5,26
